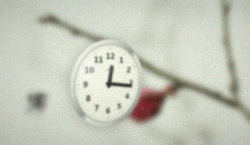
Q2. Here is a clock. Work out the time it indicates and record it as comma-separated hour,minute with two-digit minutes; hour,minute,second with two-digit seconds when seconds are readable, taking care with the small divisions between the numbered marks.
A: 12,16
